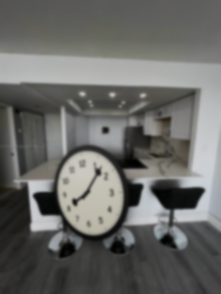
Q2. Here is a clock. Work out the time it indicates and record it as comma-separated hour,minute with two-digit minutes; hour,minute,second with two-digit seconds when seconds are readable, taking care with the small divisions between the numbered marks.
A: 8,07
